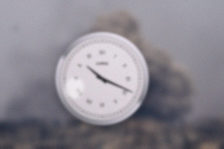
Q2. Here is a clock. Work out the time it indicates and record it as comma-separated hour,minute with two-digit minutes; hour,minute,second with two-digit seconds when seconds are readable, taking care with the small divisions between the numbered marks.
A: 10,19
